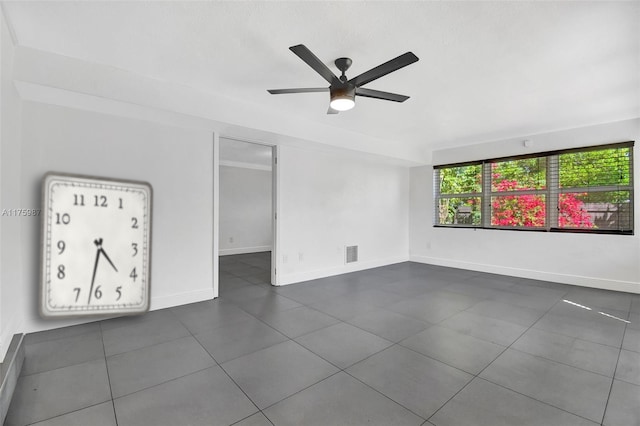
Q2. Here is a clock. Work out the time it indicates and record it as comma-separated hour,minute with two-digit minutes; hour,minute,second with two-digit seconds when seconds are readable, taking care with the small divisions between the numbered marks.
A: 4,32
